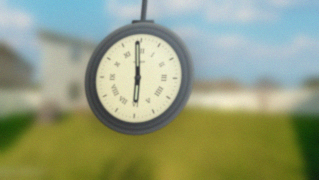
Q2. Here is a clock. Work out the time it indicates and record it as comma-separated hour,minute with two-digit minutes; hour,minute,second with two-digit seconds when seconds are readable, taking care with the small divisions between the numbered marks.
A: 5,59
